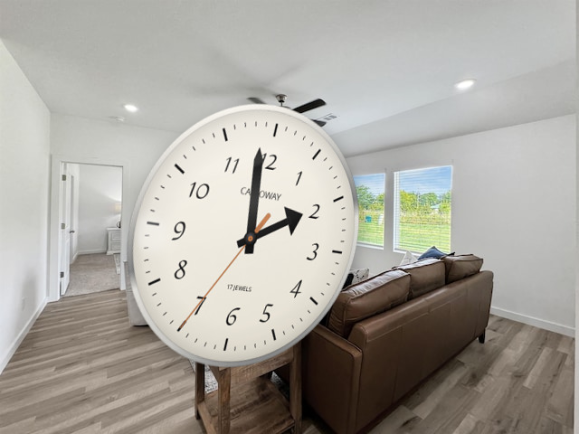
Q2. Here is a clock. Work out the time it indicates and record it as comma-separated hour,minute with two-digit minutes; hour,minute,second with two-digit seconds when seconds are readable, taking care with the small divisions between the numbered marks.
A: 1,58,35
